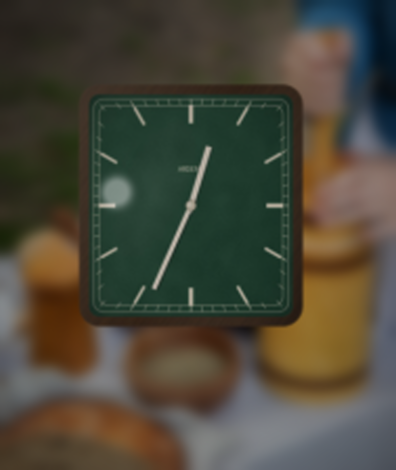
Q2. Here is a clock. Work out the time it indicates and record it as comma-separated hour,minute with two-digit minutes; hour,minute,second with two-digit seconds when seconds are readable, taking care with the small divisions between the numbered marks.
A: 12,34
